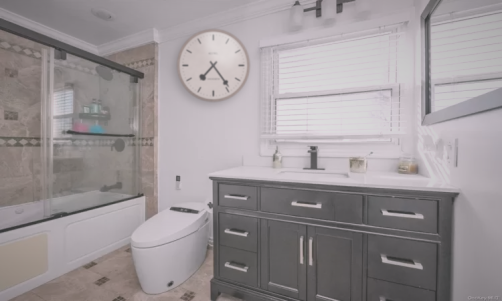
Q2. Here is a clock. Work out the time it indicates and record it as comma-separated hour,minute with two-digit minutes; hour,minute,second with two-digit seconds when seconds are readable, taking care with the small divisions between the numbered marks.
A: 7,24
